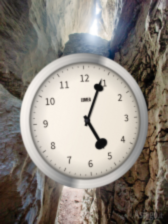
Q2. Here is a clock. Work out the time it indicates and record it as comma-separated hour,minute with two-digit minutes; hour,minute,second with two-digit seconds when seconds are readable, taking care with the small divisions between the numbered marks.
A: 5,04
